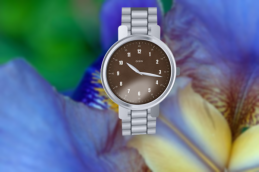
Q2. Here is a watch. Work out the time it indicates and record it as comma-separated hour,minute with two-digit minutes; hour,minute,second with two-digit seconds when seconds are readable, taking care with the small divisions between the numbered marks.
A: 10,17
